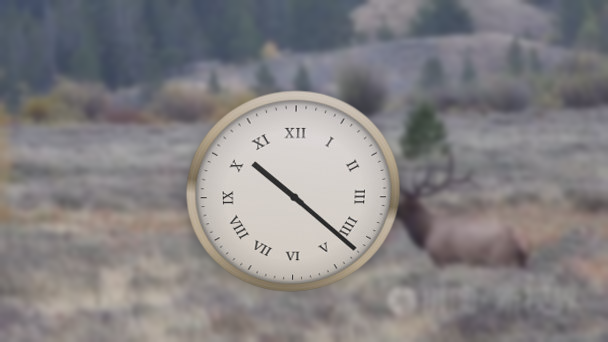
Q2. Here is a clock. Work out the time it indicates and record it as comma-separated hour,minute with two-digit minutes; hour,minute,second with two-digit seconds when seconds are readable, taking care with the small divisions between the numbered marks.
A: 10,22
